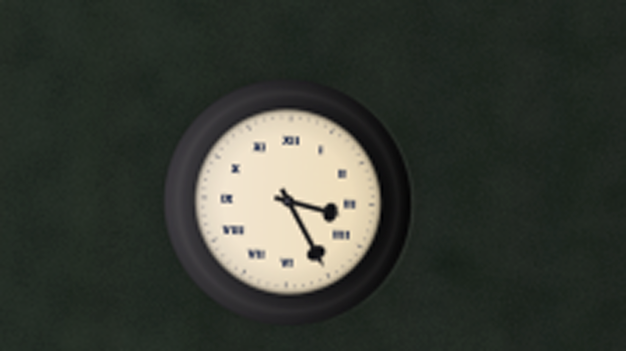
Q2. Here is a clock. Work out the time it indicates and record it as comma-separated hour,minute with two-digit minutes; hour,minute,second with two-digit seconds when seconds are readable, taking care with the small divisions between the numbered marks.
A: 3,25
